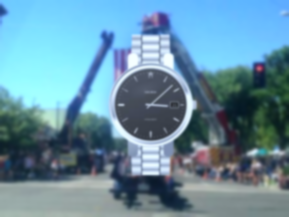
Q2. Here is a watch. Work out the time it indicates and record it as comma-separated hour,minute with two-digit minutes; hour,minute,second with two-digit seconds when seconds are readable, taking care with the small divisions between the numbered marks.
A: 3,08
